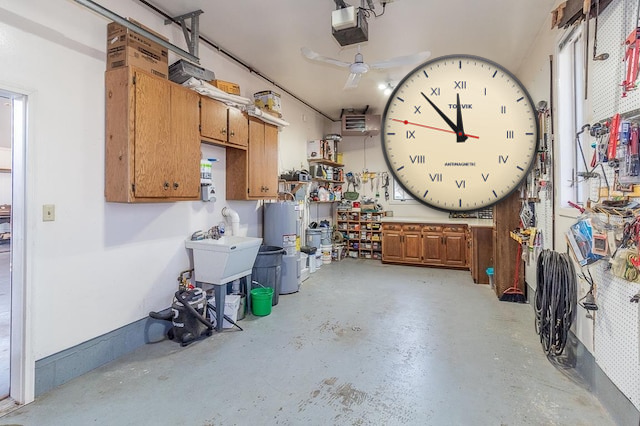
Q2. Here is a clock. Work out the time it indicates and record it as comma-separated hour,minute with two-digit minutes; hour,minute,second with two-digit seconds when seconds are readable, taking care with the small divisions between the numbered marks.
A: 11,52,47
